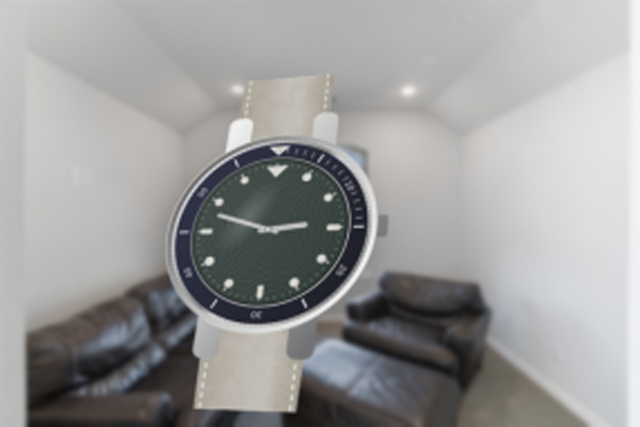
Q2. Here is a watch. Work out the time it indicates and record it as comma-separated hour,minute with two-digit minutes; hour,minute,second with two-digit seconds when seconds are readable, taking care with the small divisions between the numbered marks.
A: 2,48
